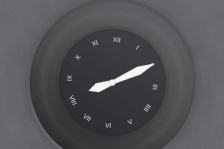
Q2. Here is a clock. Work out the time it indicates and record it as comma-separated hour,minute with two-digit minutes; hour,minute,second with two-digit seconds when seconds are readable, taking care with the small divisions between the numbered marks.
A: 8,10
